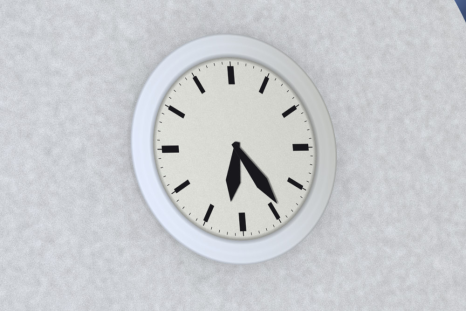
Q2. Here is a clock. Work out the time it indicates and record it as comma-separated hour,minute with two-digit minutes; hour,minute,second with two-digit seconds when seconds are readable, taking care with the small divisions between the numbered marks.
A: 6,24
